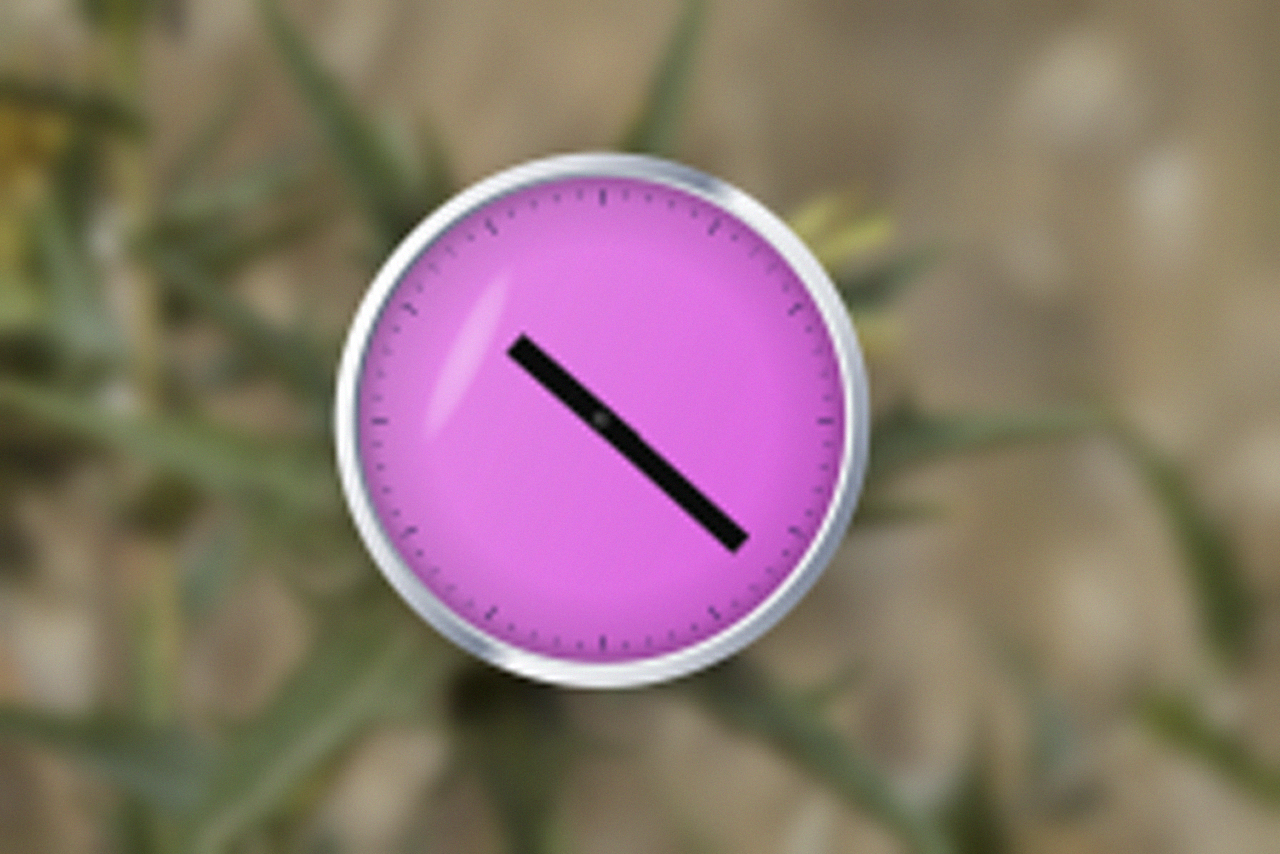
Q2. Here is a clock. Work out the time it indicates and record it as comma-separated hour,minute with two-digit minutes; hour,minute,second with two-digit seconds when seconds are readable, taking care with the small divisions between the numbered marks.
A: 10,22
